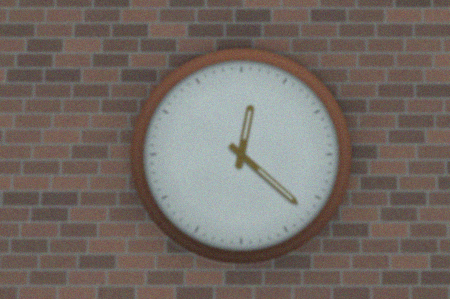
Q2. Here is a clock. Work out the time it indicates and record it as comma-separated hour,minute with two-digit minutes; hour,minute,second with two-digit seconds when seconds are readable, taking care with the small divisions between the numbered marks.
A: 12,22
